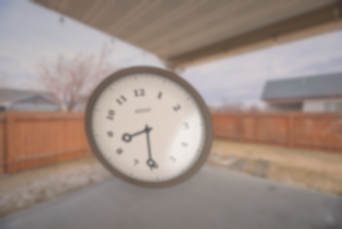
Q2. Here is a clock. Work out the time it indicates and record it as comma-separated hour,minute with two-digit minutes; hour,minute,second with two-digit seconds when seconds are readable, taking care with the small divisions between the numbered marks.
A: 8,31
